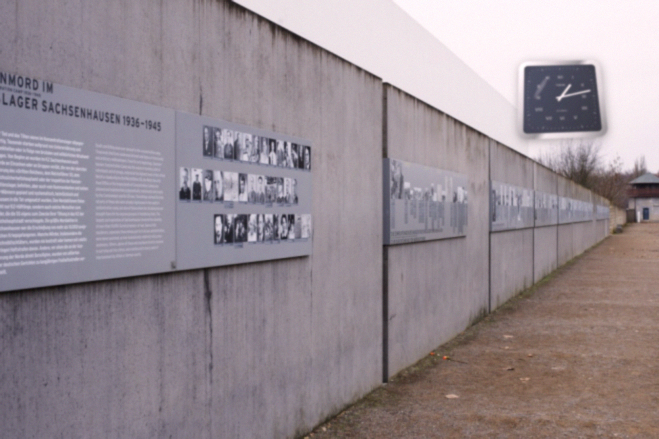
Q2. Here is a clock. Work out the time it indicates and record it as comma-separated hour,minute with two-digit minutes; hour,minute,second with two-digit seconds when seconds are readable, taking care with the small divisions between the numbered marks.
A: 1,13
